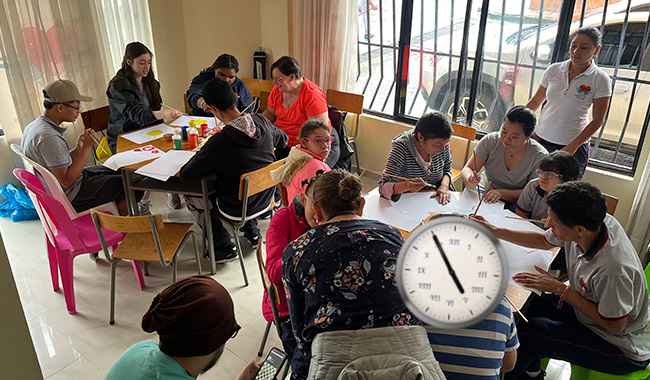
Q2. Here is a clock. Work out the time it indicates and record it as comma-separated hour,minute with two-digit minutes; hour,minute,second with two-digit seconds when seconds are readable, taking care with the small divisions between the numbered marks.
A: 4,55
